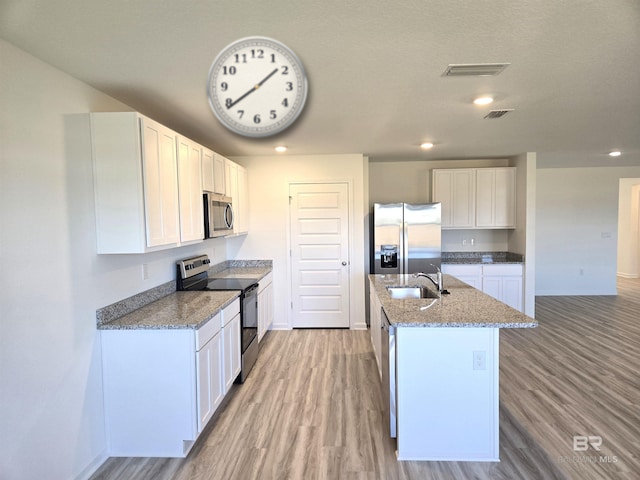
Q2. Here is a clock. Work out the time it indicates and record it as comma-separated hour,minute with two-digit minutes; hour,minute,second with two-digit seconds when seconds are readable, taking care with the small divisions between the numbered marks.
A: 1,39
